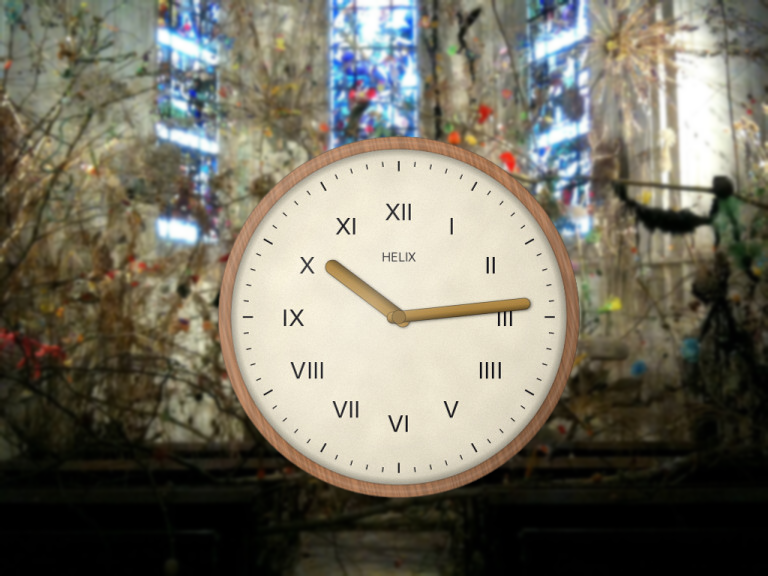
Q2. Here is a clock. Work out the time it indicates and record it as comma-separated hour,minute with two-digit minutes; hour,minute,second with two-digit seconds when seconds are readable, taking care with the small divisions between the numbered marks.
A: 10,14
